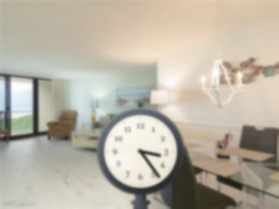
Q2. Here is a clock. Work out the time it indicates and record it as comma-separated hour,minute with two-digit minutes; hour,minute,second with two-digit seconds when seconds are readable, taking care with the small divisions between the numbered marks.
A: 3,24
